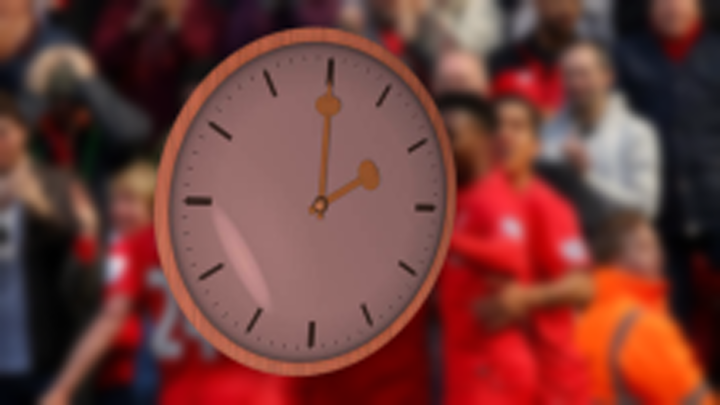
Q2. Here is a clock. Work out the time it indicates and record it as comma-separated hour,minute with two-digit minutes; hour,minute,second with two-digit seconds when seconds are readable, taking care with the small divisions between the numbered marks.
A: 2,00
